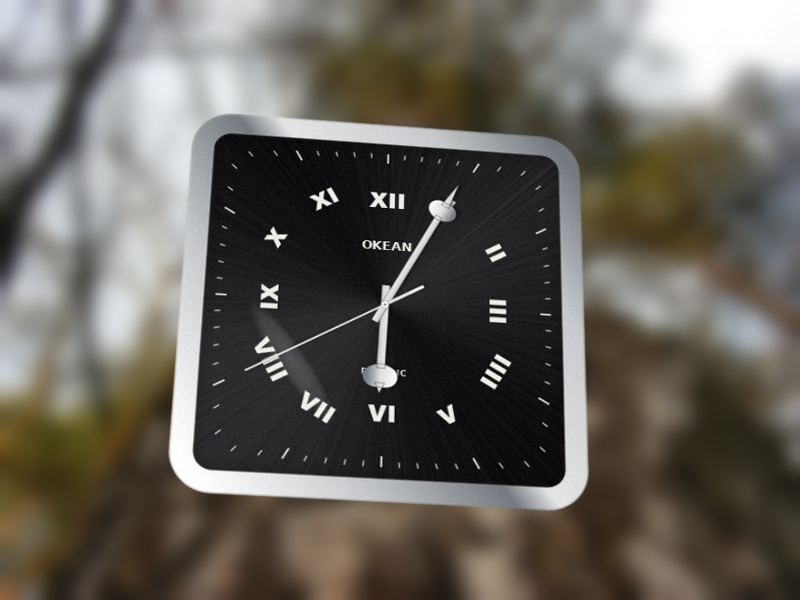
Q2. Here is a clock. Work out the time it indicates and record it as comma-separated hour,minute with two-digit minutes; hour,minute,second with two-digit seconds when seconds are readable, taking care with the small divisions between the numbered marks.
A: 6,04,40
